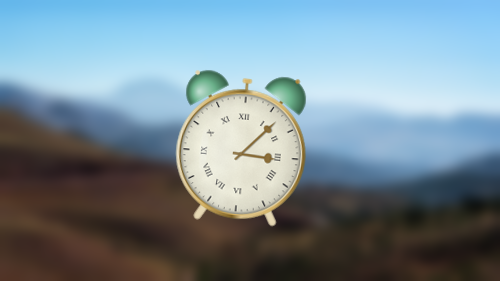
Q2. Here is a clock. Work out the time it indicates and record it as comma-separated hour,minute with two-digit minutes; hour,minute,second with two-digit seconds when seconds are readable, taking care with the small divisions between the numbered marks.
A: 3,07
